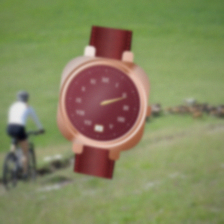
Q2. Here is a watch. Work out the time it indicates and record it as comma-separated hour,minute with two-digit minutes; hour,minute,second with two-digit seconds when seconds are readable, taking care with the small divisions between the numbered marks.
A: 2,11
